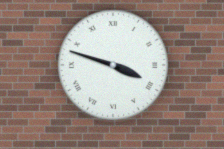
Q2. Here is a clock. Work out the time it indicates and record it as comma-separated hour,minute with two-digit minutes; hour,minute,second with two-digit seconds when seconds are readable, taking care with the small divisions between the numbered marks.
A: 3,48
